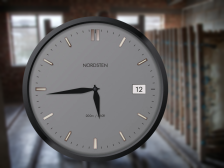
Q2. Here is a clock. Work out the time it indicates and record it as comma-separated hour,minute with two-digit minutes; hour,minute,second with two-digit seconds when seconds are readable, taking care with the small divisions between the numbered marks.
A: 5,44
